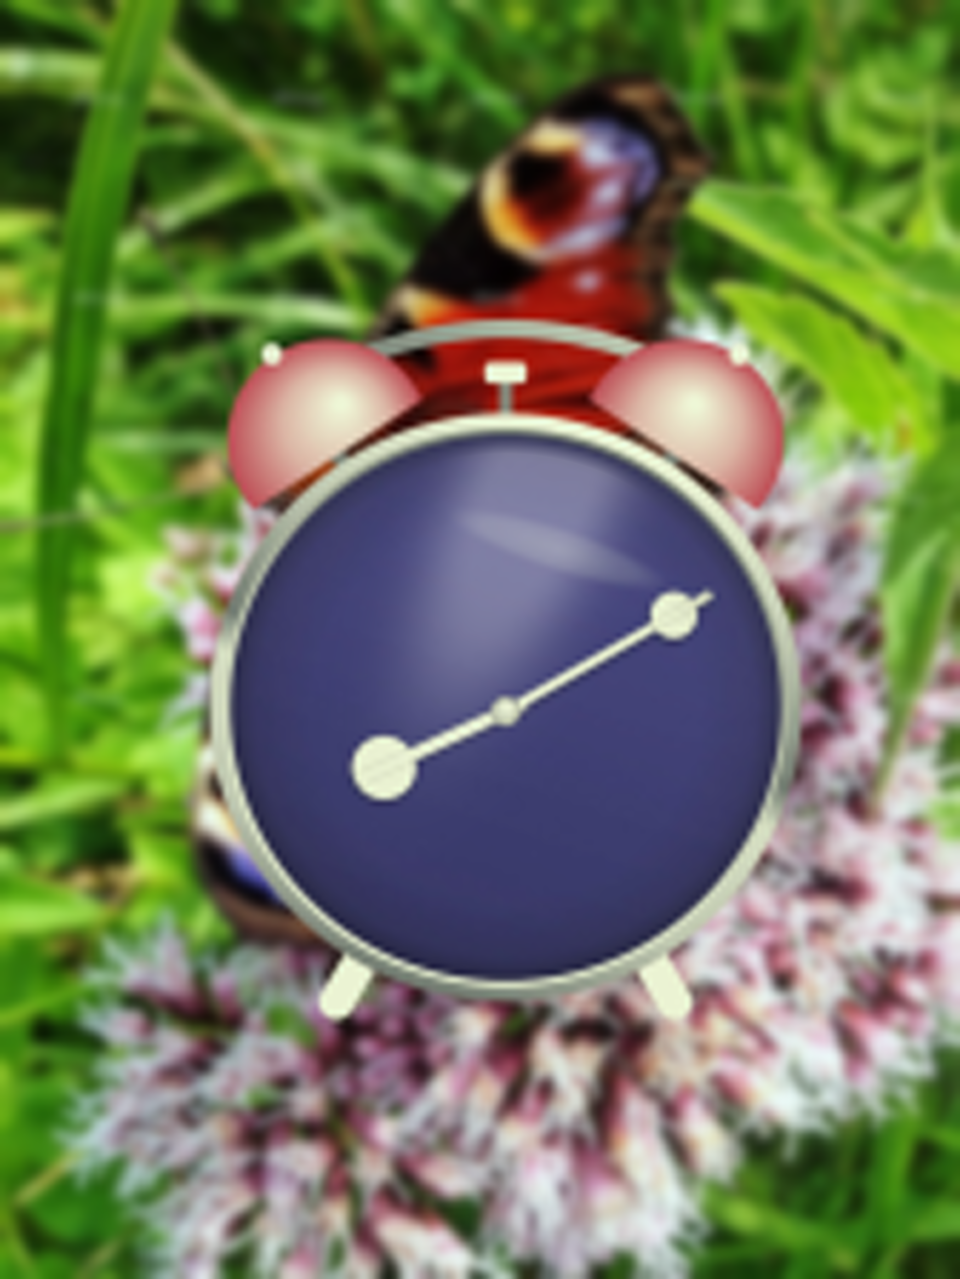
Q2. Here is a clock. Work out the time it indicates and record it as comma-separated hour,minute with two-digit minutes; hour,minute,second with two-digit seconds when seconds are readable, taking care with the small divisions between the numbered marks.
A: 8,10
